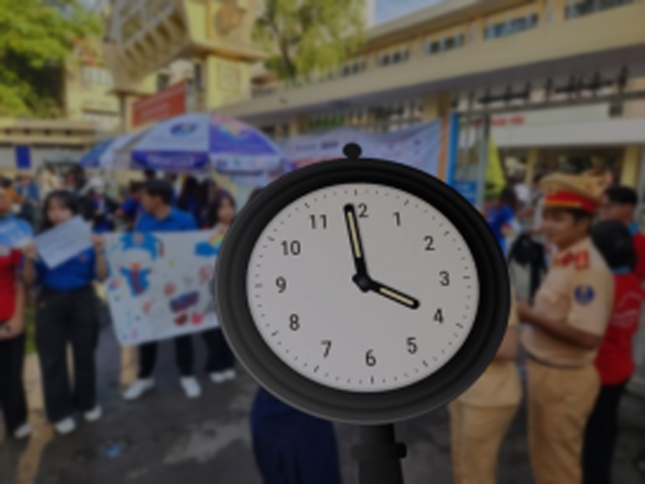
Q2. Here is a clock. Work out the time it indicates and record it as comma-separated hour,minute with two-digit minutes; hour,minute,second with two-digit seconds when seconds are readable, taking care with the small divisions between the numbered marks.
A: 3,59
